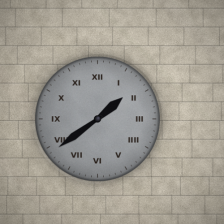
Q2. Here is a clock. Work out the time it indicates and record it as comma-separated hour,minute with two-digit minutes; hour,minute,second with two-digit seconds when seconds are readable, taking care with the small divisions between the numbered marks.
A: 1,39
